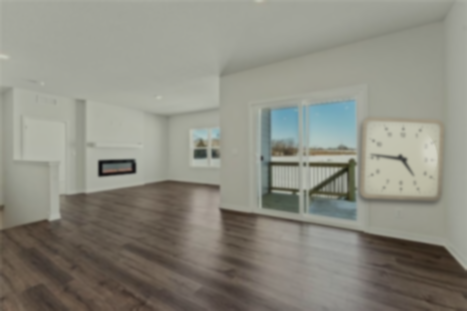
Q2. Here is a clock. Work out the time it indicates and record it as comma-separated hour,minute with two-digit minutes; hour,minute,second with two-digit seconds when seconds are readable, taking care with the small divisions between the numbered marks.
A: 4,46
